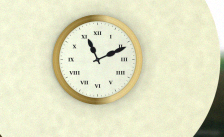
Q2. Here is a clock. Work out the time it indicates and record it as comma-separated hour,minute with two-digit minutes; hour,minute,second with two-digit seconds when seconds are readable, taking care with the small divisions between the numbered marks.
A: 11,11
